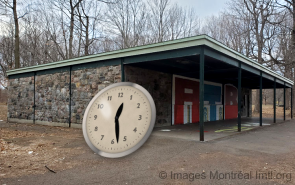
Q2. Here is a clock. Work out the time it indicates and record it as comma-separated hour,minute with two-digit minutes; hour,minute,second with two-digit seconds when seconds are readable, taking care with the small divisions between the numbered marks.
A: 12,28
